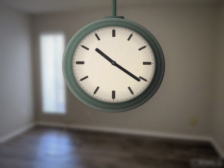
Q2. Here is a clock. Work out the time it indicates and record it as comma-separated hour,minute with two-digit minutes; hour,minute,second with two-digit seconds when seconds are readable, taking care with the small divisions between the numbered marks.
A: 10,21
